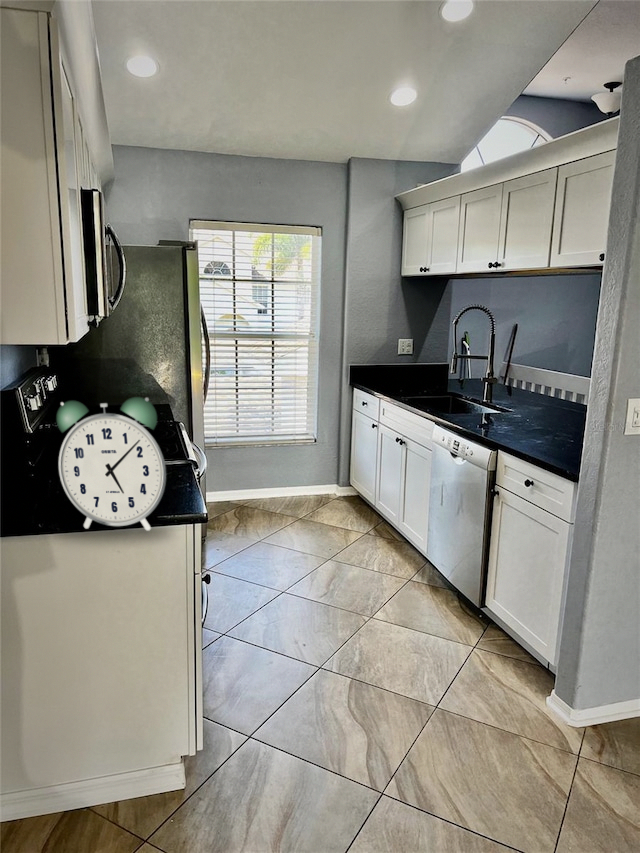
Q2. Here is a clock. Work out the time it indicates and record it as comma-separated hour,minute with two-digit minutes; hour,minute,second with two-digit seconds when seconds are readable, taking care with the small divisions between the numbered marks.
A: 5,08
